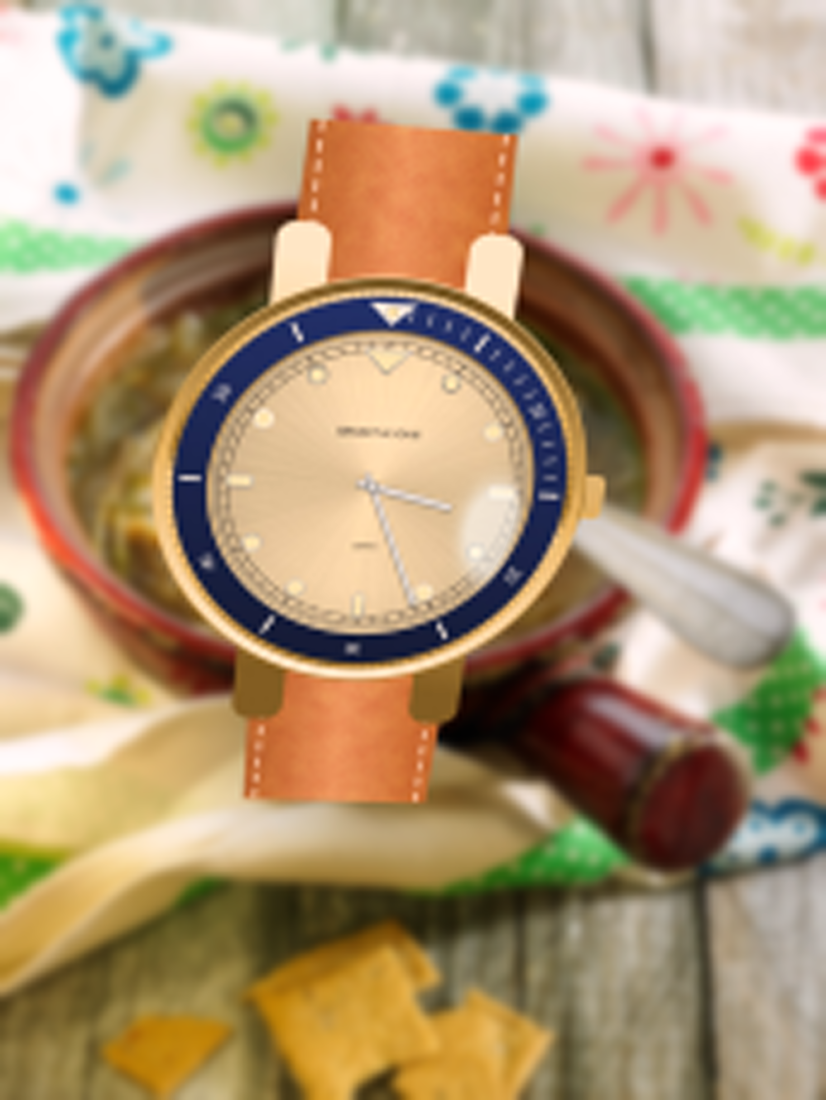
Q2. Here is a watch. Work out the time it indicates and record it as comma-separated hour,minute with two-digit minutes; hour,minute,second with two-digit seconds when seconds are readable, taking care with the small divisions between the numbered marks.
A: 3,26
